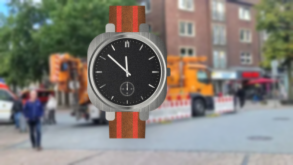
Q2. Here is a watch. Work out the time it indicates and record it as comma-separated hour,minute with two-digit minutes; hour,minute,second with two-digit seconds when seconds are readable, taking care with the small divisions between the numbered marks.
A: 11,52
